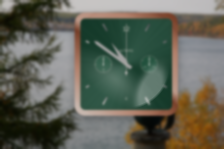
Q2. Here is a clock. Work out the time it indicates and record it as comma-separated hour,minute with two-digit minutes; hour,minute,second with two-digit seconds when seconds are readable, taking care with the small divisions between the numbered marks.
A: 10,51
